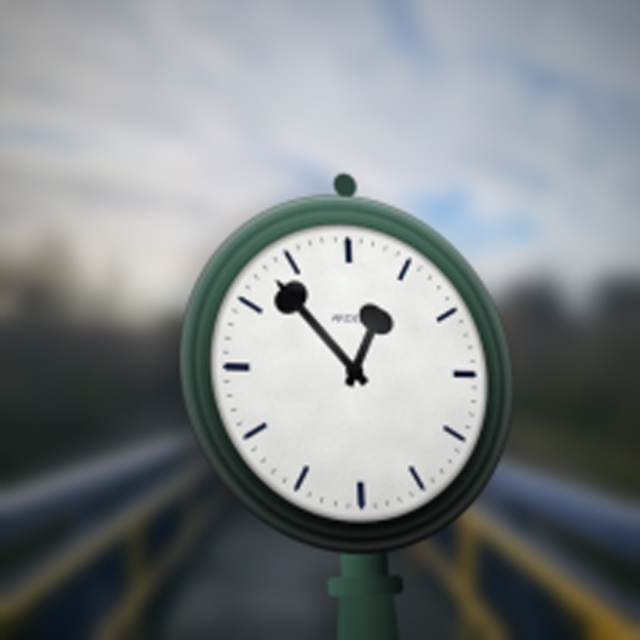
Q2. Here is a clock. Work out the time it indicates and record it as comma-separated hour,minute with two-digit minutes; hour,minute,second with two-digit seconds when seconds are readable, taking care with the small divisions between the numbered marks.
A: 12,53
